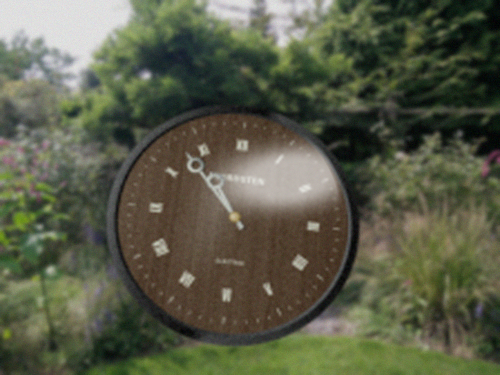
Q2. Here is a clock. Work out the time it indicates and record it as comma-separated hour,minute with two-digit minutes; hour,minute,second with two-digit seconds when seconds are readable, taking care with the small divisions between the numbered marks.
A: 10,53
